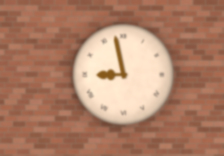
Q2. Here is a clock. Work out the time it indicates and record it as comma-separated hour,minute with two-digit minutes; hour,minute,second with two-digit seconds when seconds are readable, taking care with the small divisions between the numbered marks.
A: 8,58
